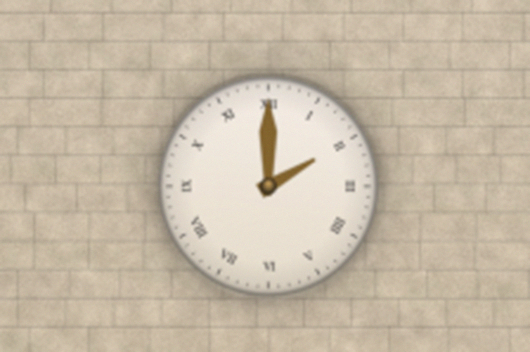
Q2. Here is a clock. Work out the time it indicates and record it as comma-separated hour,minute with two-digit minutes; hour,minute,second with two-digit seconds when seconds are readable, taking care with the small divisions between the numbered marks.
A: 2,00
